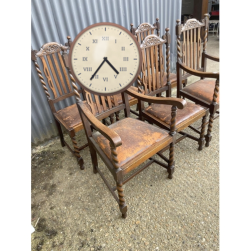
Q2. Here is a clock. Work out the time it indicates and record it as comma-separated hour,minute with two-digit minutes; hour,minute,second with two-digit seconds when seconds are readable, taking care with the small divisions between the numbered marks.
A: 4,36
